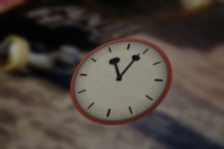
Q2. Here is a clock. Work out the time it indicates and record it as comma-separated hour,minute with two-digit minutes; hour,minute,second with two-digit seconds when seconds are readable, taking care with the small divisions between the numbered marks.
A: 11,04
